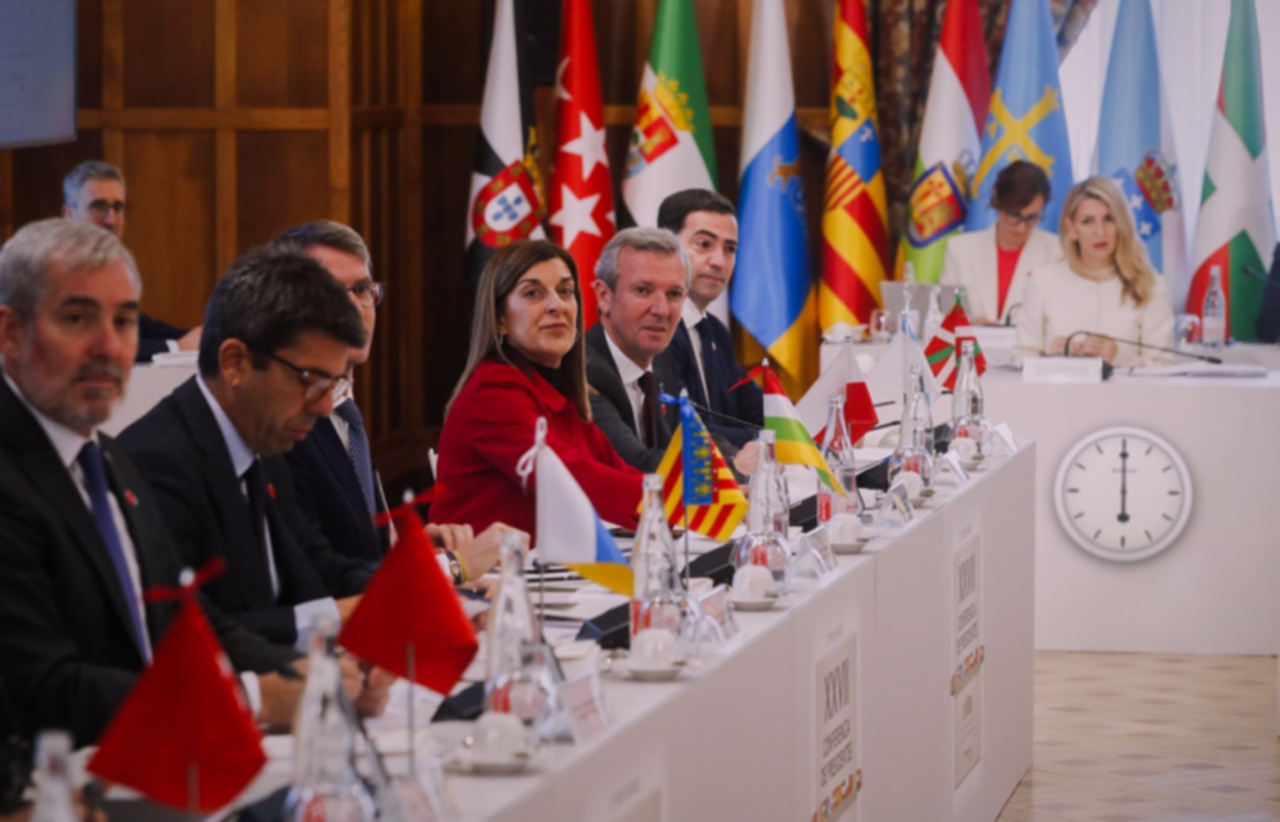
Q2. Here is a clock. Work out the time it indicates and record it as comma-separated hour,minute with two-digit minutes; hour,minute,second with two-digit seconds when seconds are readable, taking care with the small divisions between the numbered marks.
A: 6,00
